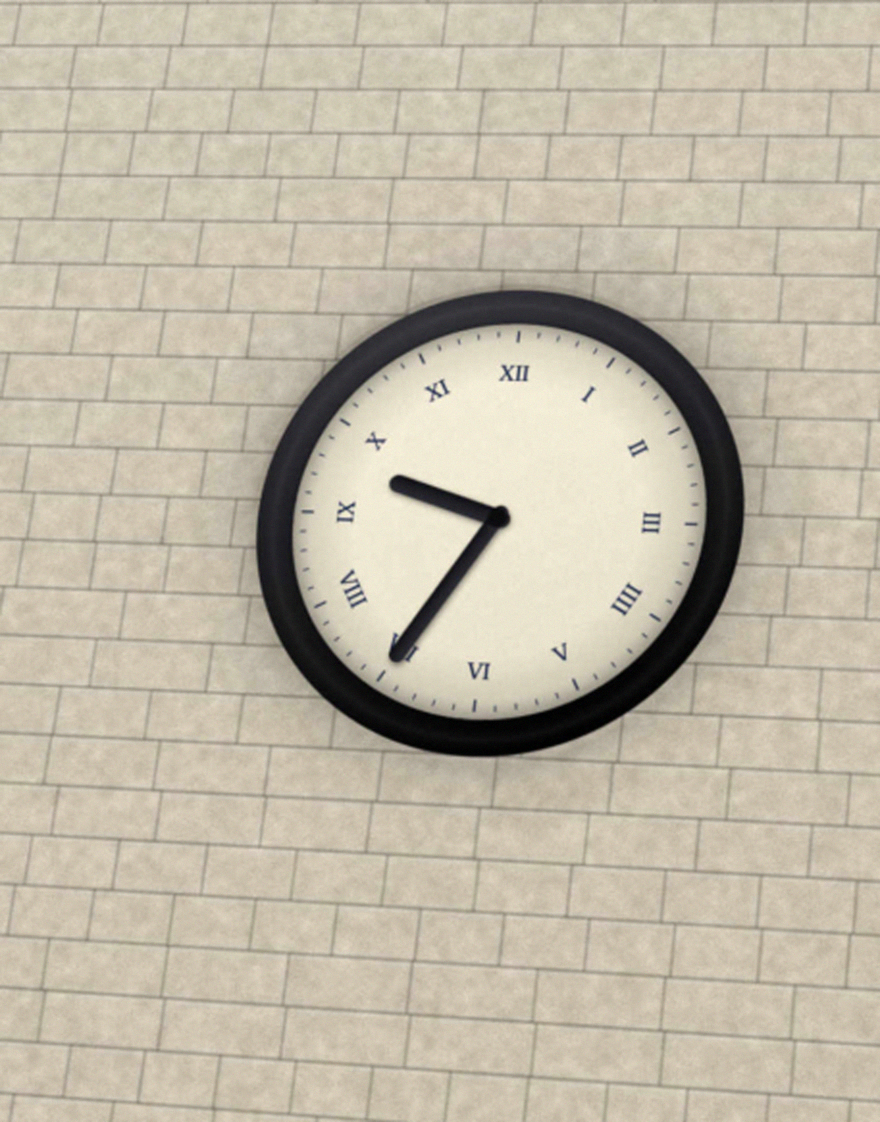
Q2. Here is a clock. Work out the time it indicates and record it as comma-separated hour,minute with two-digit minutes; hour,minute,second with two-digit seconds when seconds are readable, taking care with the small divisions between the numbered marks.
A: 9,35
